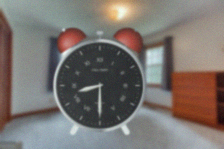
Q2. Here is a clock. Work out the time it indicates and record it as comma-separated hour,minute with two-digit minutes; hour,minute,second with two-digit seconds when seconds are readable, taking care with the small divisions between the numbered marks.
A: 8,30
